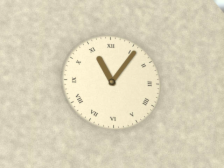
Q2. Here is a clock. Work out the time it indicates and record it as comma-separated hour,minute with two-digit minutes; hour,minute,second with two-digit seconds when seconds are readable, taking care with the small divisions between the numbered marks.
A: 11,06
